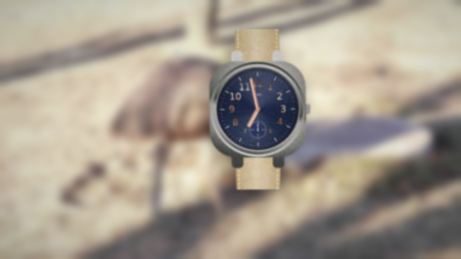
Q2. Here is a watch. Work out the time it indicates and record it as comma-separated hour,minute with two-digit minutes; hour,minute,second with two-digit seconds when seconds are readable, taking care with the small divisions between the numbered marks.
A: 6,58
